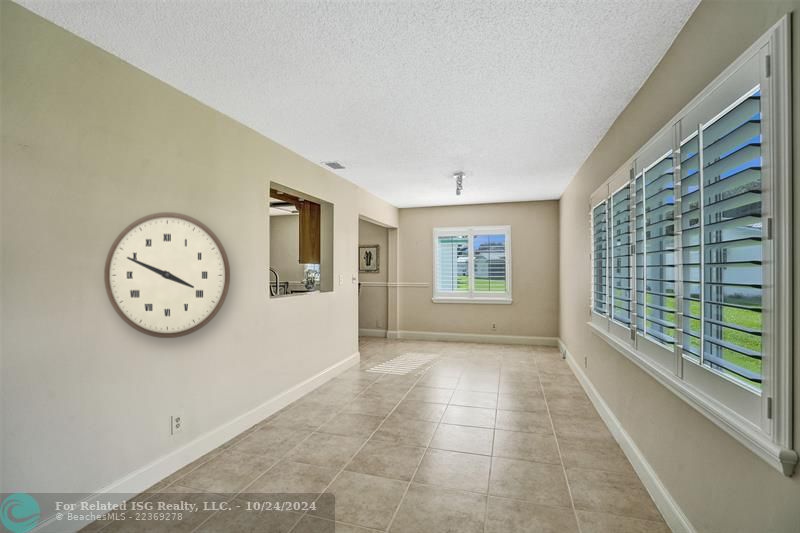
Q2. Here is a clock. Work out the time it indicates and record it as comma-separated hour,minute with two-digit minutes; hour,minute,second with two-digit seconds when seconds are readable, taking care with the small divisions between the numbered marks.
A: 3,49
